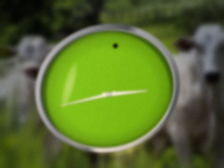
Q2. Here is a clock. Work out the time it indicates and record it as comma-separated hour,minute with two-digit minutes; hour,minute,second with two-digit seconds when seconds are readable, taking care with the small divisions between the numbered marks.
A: 2,42
